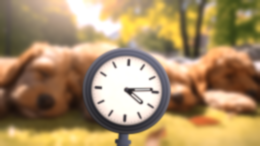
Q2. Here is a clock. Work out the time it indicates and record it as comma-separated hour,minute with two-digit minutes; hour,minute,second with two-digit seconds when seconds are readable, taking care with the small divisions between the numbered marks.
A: 4,14
